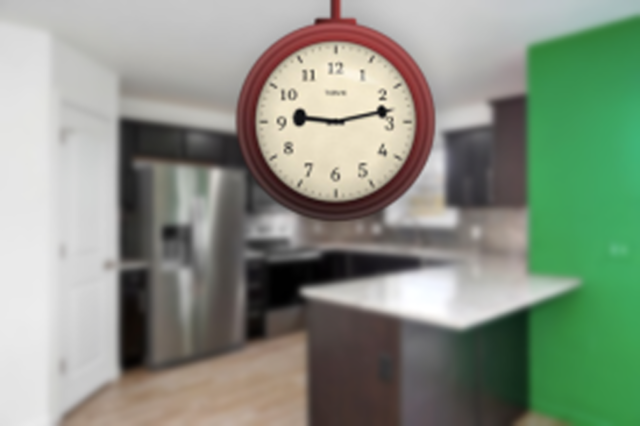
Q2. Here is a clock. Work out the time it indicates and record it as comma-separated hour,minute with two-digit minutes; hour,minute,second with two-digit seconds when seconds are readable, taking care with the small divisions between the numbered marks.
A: 9,13
